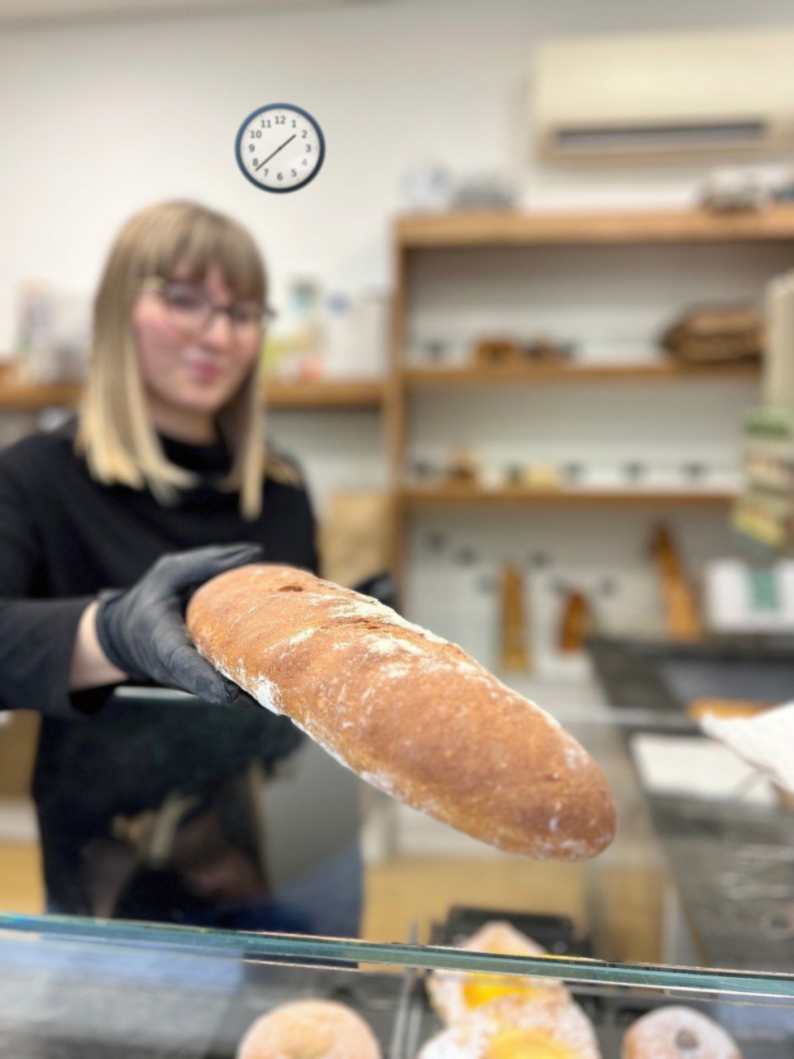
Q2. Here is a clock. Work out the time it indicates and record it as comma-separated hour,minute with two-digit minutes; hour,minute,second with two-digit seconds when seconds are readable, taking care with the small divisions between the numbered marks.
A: 1,38
